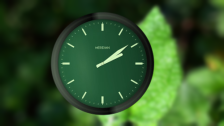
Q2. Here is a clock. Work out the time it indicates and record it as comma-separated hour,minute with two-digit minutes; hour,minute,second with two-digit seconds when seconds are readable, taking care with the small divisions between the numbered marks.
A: 2,09
